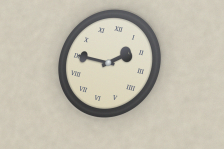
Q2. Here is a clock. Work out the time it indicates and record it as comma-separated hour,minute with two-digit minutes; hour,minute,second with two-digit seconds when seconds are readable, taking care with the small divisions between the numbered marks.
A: 1,45
